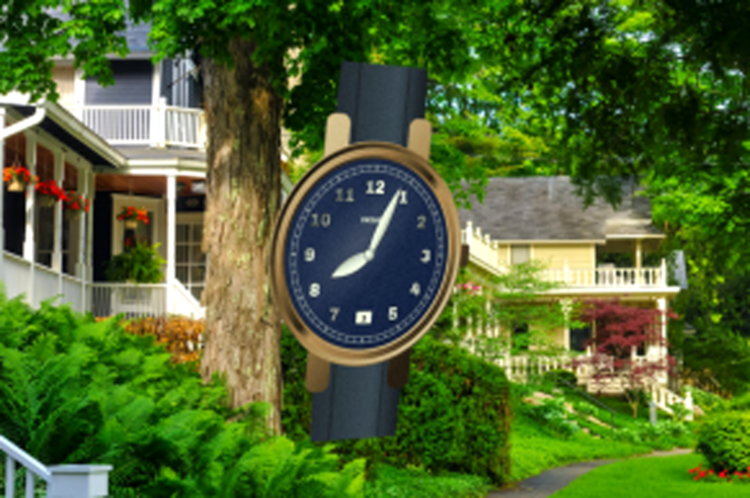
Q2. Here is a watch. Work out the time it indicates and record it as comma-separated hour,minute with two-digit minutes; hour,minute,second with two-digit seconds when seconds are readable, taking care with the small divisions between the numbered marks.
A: 8,04
